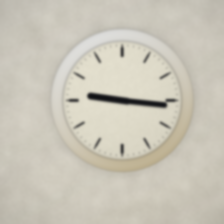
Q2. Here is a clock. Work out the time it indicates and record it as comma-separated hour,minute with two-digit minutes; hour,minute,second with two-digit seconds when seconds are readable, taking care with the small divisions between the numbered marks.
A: 9,16
